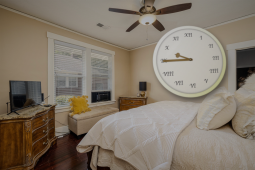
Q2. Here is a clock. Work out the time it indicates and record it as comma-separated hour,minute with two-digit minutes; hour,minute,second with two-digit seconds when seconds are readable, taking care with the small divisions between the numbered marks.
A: 9,45
